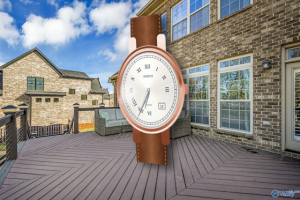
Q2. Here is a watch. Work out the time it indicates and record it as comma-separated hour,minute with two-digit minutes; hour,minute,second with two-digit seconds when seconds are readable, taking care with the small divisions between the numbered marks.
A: 6,35
